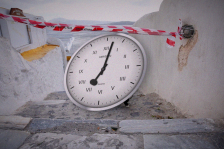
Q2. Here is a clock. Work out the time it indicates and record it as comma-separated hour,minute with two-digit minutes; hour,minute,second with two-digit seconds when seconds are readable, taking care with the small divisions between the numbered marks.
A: 7,02
